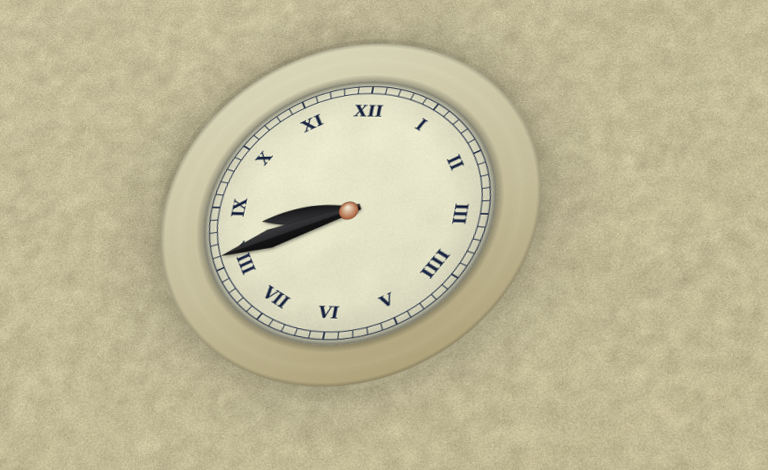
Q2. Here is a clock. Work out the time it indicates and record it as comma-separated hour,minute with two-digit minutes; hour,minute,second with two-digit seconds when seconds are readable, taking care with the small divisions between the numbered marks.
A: 8,41
